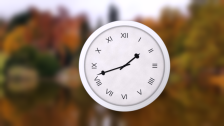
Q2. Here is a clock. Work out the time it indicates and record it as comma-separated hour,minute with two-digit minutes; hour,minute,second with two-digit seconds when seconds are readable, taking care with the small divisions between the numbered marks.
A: 1,42
